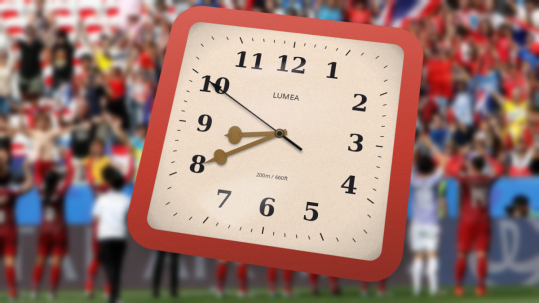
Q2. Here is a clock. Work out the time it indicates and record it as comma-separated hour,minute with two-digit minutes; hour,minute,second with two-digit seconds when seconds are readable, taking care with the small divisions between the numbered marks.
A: 8,39,50
